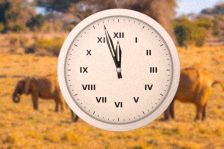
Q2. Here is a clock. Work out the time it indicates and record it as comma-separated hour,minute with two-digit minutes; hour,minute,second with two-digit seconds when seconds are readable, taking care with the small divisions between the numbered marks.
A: 11,57
